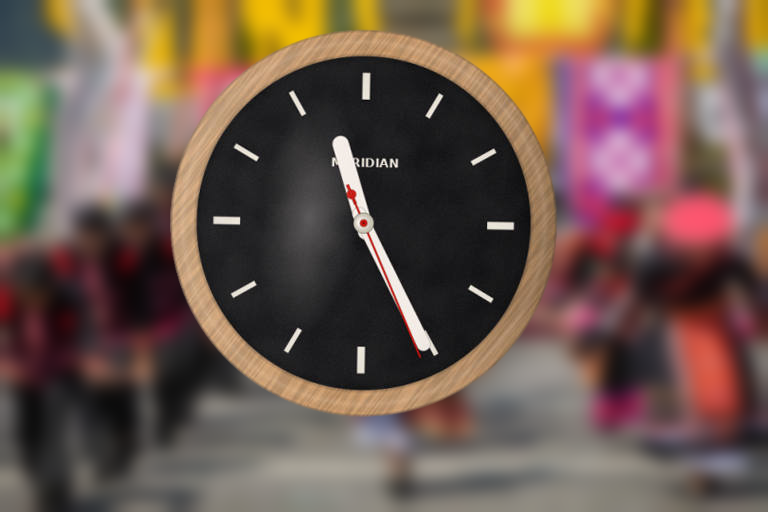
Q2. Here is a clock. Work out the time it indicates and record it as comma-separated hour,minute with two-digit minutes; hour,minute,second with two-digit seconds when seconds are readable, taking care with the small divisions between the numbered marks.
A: 11,25,26
